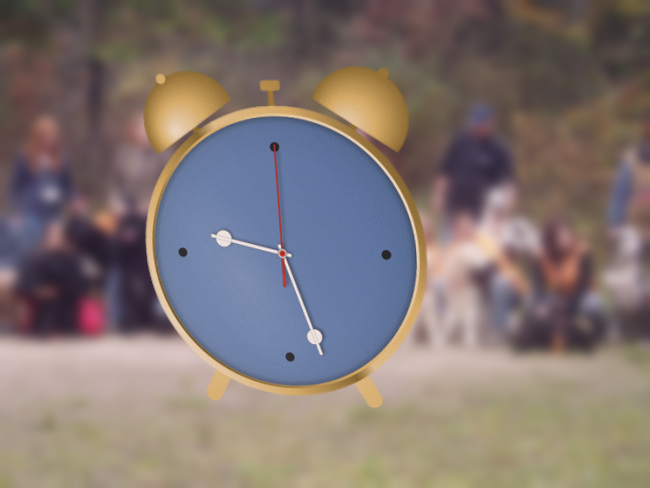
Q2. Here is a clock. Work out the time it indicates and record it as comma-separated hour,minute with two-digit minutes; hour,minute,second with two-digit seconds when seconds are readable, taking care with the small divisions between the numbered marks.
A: 9,27,00
